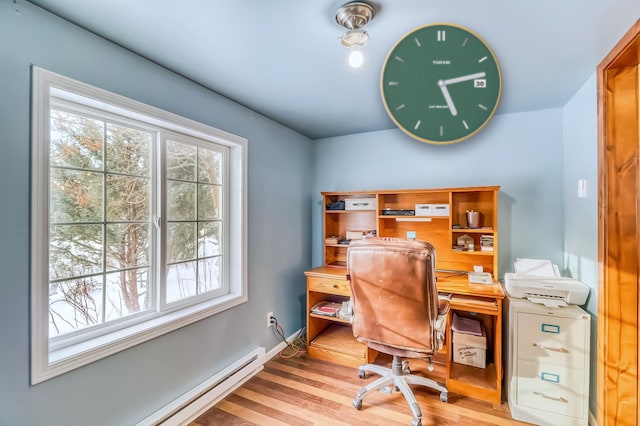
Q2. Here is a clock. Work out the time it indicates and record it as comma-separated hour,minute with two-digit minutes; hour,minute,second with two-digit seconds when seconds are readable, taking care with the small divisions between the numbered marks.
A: 5,13
